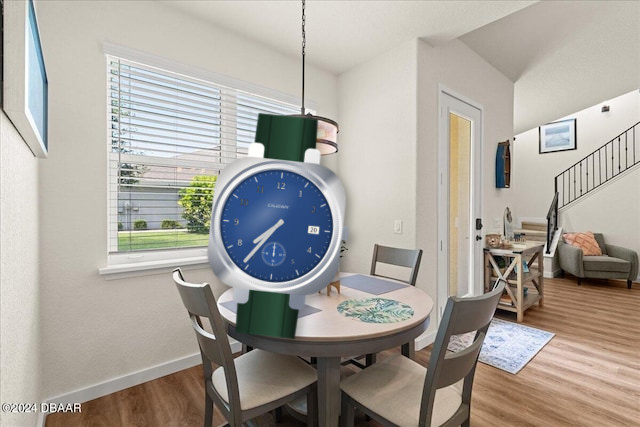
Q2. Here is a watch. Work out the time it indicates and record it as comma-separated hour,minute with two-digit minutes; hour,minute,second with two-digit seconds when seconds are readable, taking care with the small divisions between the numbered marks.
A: 7,36
